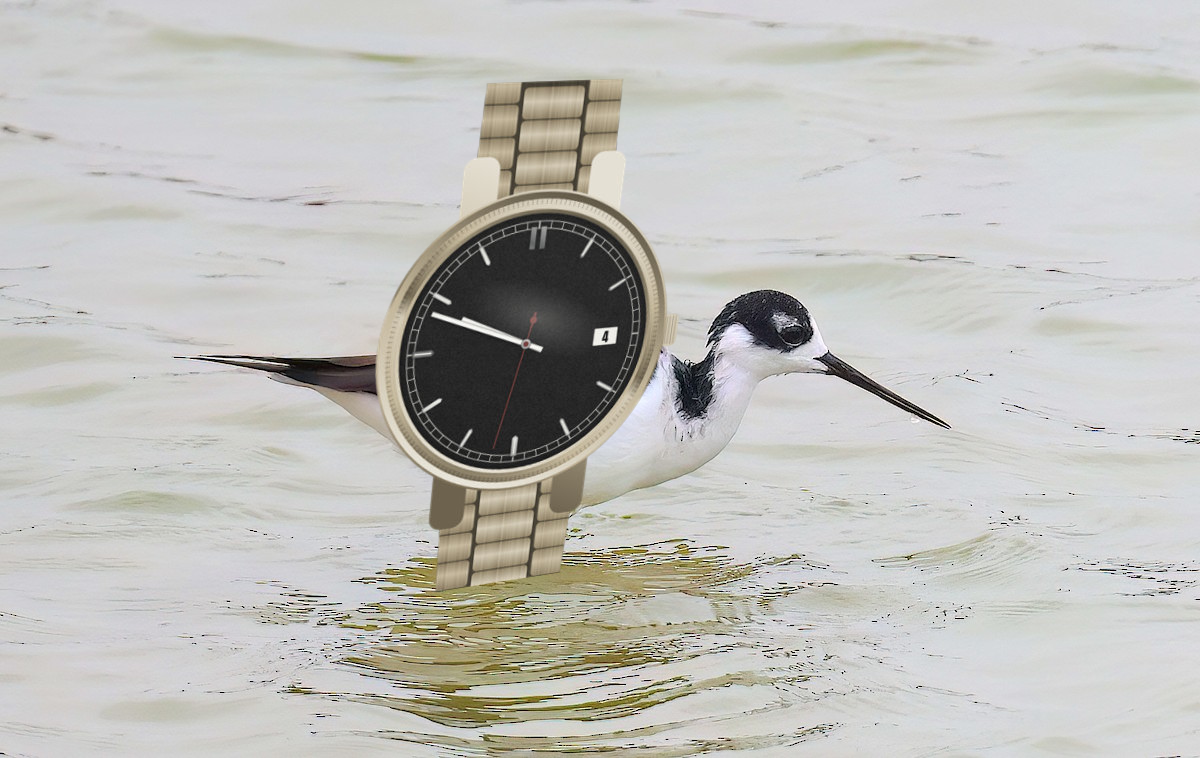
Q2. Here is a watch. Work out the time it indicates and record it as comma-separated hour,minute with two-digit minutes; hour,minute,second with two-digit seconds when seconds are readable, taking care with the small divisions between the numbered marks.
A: 9,48,32
